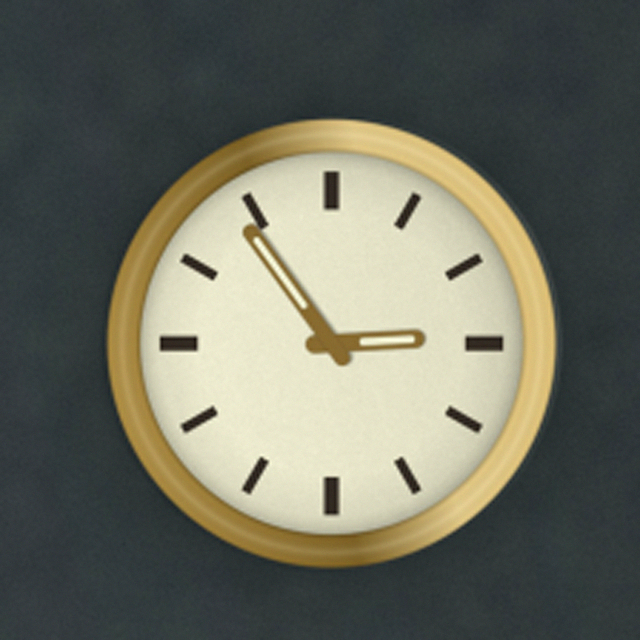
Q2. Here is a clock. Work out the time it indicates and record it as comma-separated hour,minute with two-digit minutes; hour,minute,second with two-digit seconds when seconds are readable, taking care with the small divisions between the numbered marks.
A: 2,54
